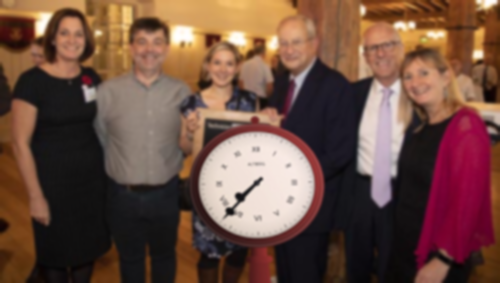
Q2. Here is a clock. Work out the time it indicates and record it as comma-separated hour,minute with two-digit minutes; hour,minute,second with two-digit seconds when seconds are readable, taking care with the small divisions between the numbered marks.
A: 7,37
